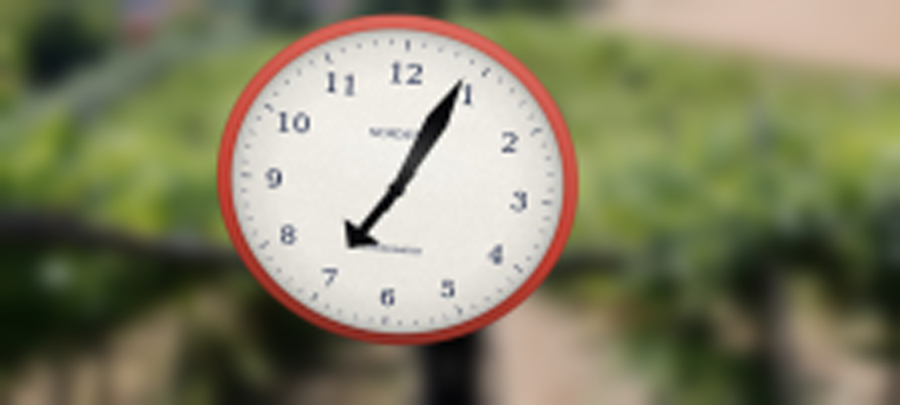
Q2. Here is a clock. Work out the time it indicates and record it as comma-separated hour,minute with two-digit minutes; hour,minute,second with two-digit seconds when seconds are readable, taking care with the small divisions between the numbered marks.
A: 7,04
